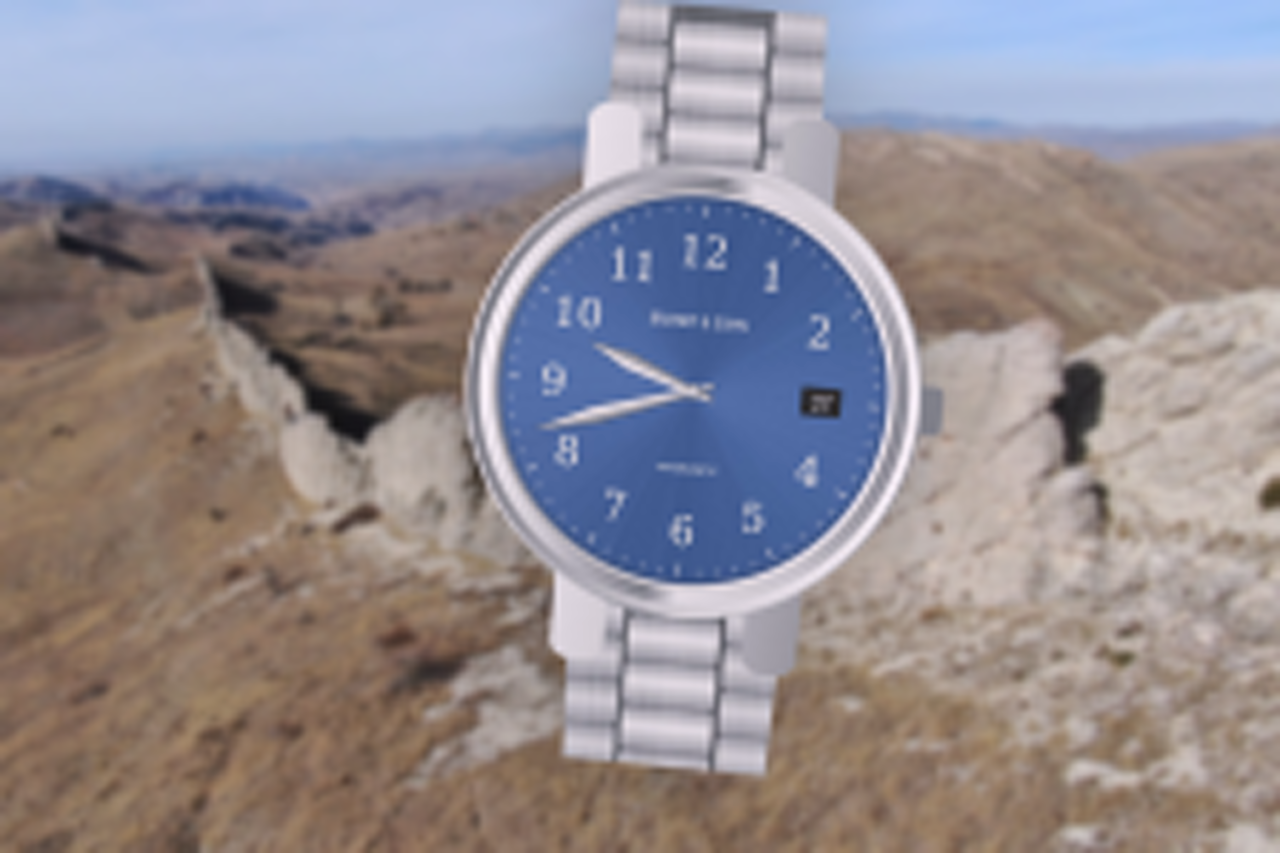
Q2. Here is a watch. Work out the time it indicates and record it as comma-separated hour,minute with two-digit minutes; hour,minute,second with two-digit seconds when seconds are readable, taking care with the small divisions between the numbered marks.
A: 9,42
